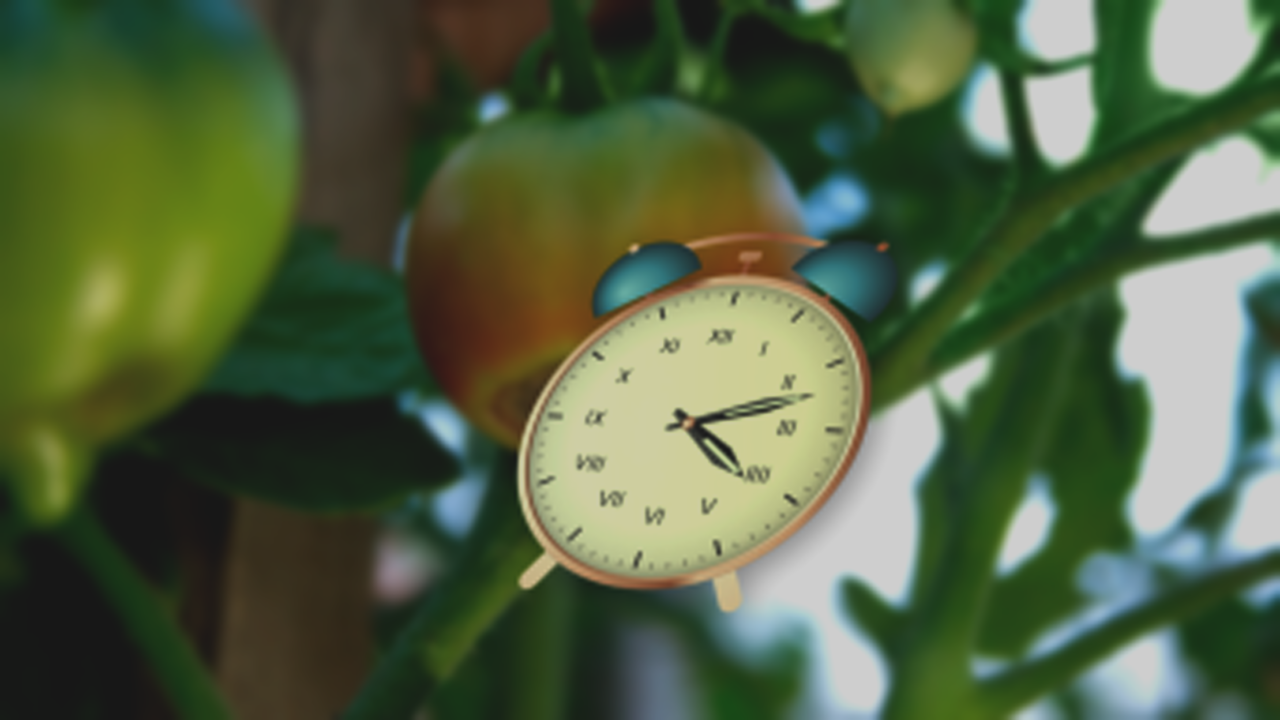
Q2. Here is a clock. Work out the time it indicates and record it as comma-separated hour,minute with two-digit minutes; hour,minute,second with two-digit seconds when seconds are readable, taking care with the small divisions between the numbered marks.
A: 4,12
